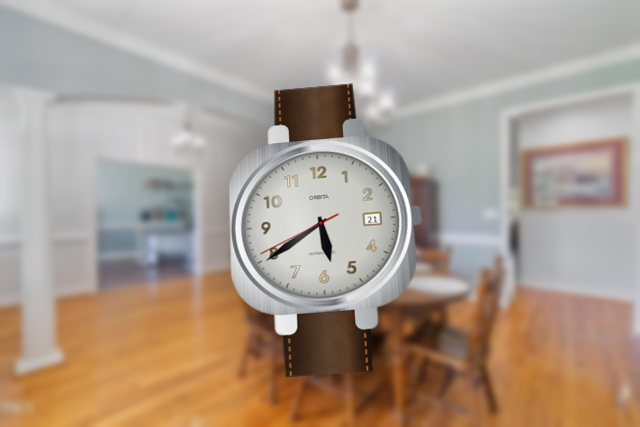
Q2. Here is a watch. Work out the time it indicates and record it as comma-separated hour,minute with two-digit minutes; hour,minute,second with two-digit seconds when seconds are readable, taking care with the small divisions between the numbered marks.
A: 5,39,41
